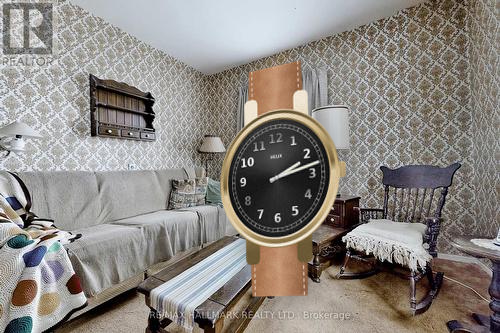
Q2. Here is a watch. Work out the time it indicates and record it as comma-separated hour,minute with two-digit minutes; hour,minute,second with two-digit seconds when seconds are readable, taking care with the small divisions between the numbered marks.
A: 2,13
